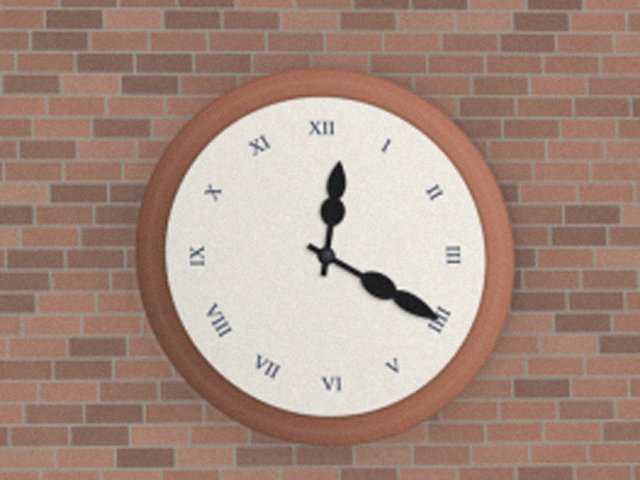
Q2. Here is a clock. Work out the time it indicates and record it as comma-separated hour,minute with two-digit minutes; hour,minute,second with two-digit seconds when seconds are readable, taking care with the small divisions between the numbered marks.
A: 12,20
